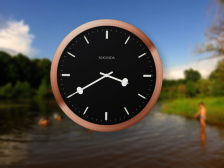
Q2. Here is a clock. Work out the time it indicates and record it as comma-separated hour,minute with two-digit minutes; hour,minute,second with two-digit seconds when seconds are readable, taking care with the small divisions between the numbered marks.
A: 3,40
